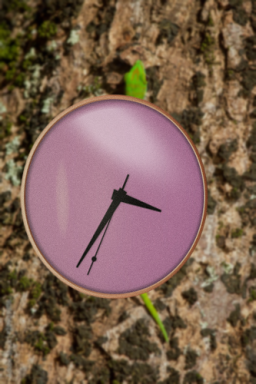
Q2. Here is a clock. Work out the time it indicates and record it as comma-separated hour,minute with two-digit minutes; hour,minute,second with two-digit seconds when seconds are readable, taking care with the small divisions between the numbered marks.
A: 3,35,34
